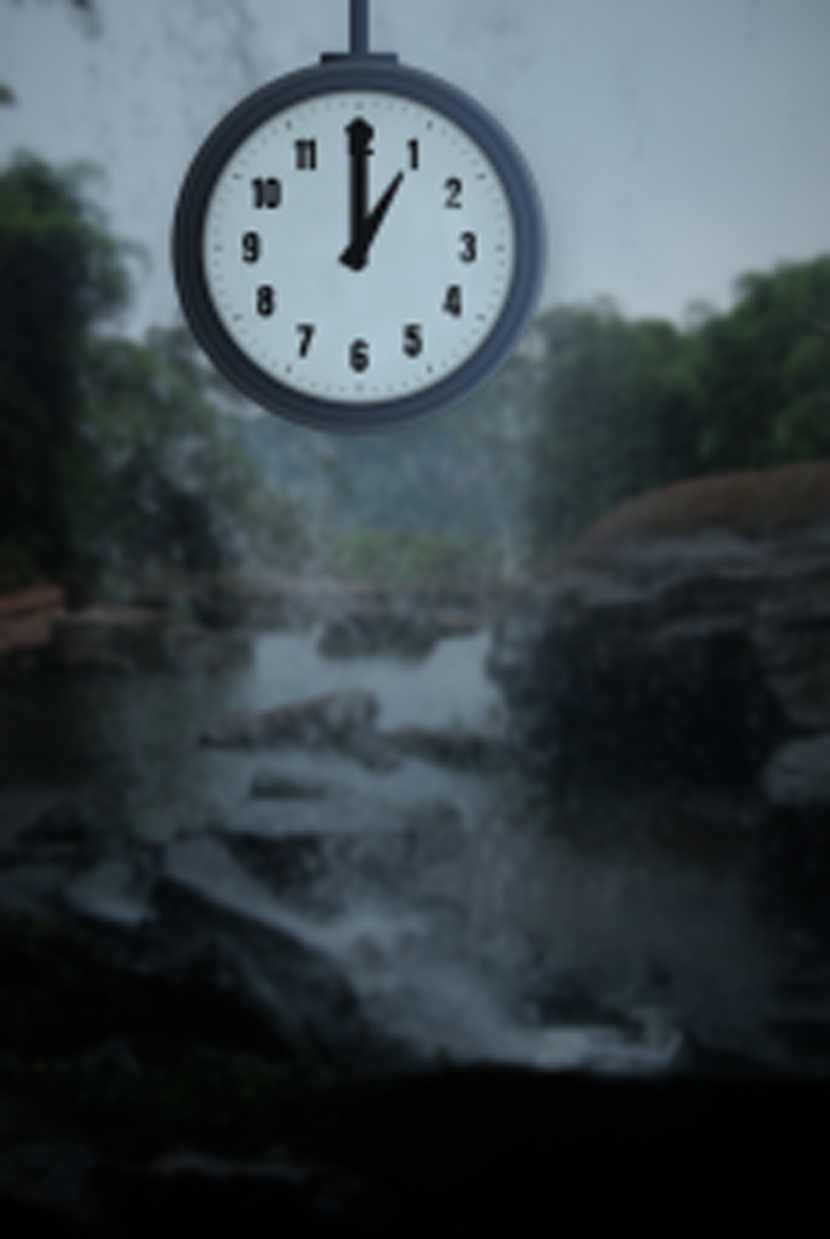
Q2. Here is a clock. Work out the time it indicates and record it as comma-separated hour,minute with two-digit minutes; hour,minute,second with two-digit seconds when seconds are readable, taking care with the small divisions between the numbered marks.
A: 1,00
